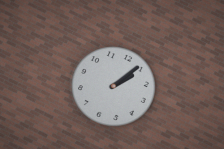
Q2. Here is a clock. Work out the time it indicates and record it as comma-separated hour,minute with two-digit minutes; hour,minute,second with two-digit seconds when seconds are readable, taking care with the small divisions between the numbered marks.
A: 1,04
